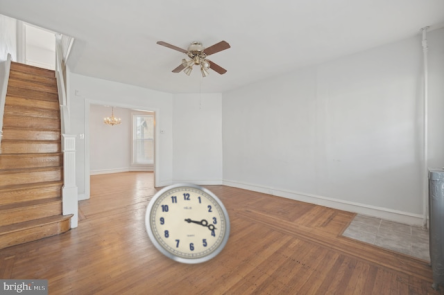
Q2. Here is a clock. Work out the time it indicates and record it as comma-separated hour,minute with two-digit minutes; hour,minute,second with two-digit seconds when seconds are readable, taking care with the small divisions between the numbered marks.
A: 3,18
